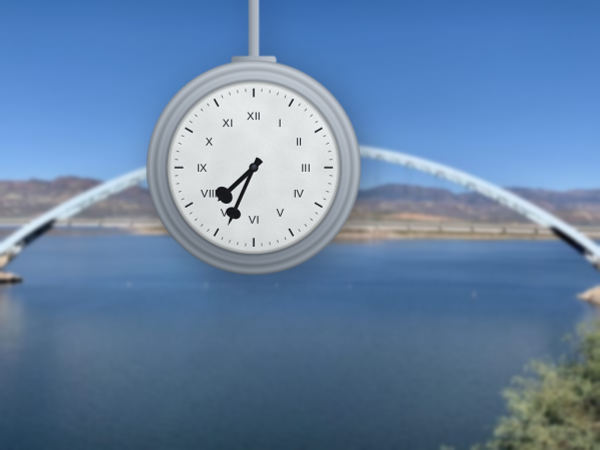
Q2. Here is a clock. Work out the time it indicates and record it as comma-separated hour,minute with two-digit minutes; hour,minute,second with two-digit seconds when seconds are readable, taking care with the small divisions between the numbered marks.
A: 7,34
